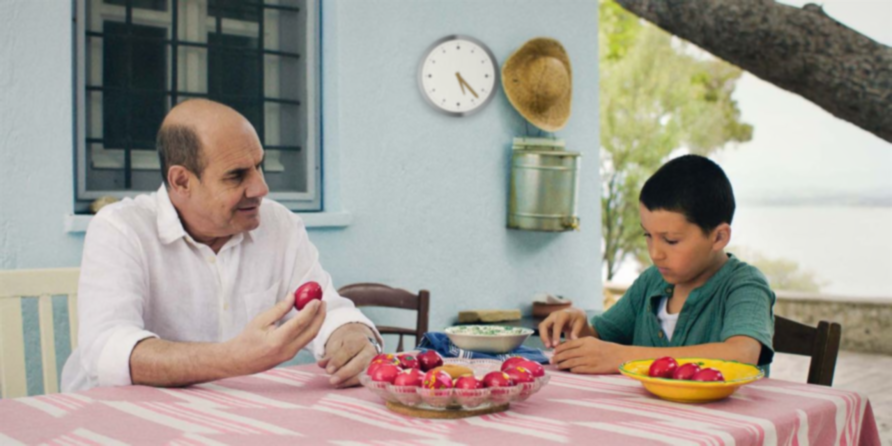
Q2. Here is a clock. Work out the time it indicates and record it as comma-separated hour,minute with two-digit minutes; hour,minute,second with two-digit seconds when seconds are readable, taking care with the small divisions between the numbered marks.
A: 5,23
